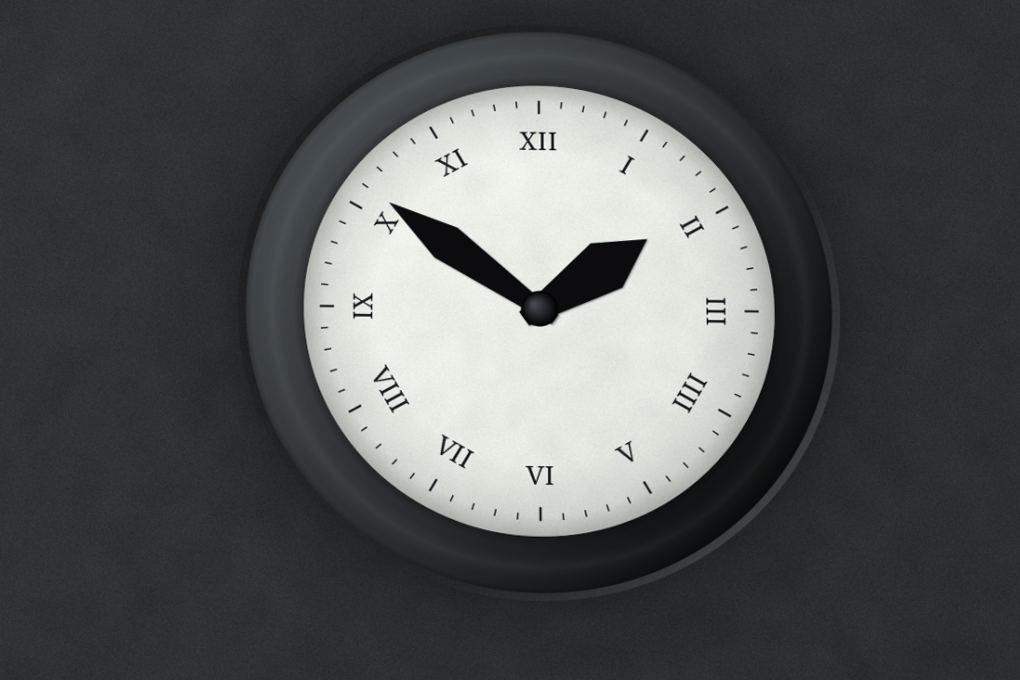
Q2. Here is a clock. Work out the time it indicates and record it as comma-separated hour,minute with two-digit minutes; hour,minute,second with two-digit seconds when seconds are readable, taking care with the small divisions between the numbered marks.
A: 1,51
